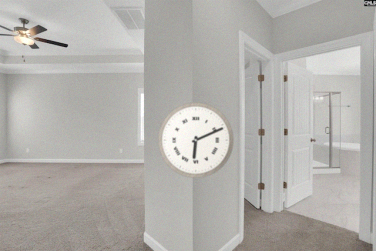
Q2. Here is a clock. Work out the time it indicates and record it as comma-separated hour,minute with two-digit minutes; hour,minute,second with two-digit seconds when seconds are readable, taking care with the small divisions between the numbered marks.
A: 6,11
